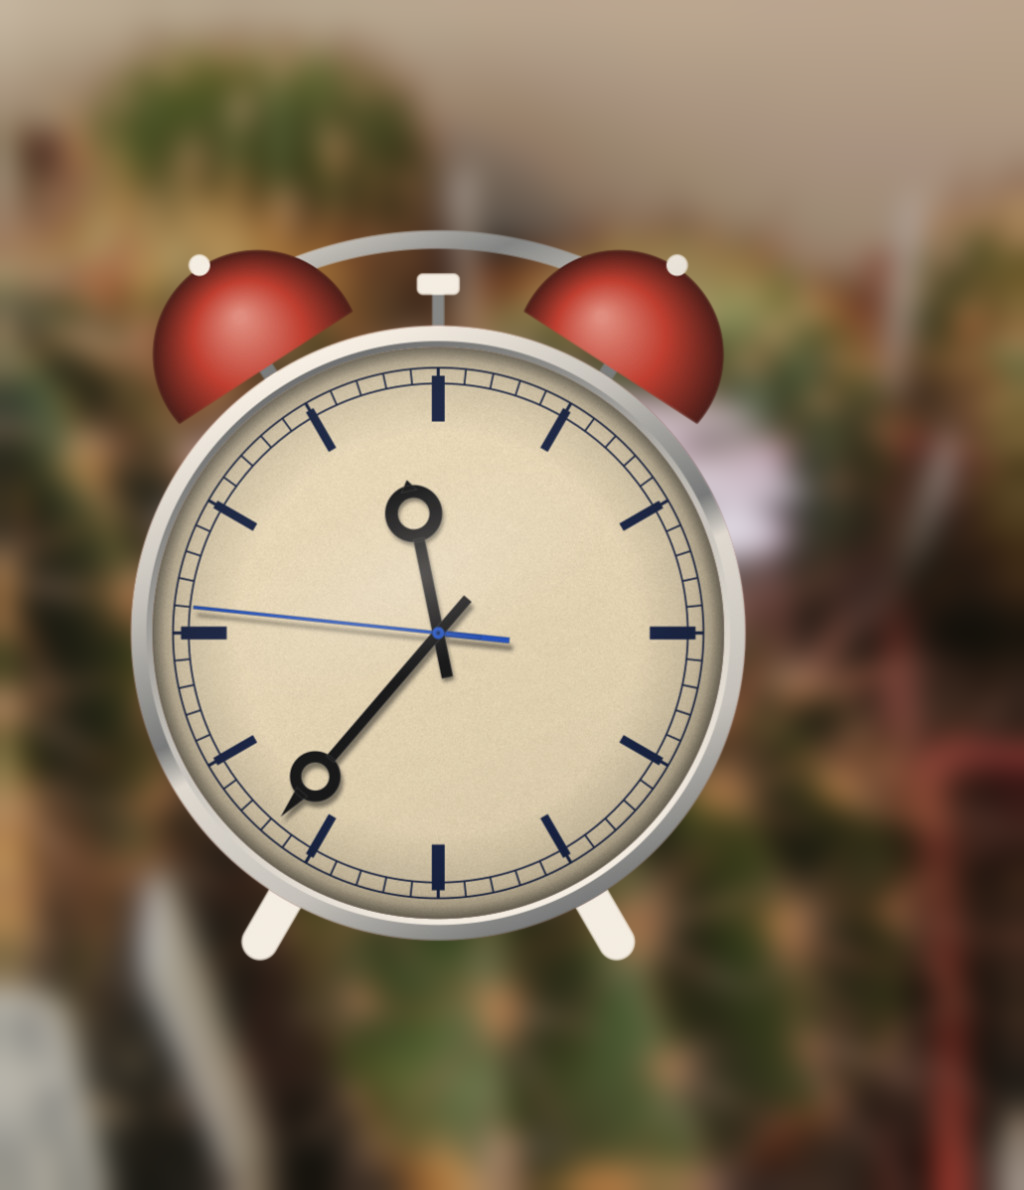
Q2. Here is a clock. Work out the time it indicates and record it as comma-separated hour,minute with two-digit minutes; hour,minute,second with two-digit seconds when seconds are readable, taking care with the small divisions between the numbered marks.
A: 11,36,46
